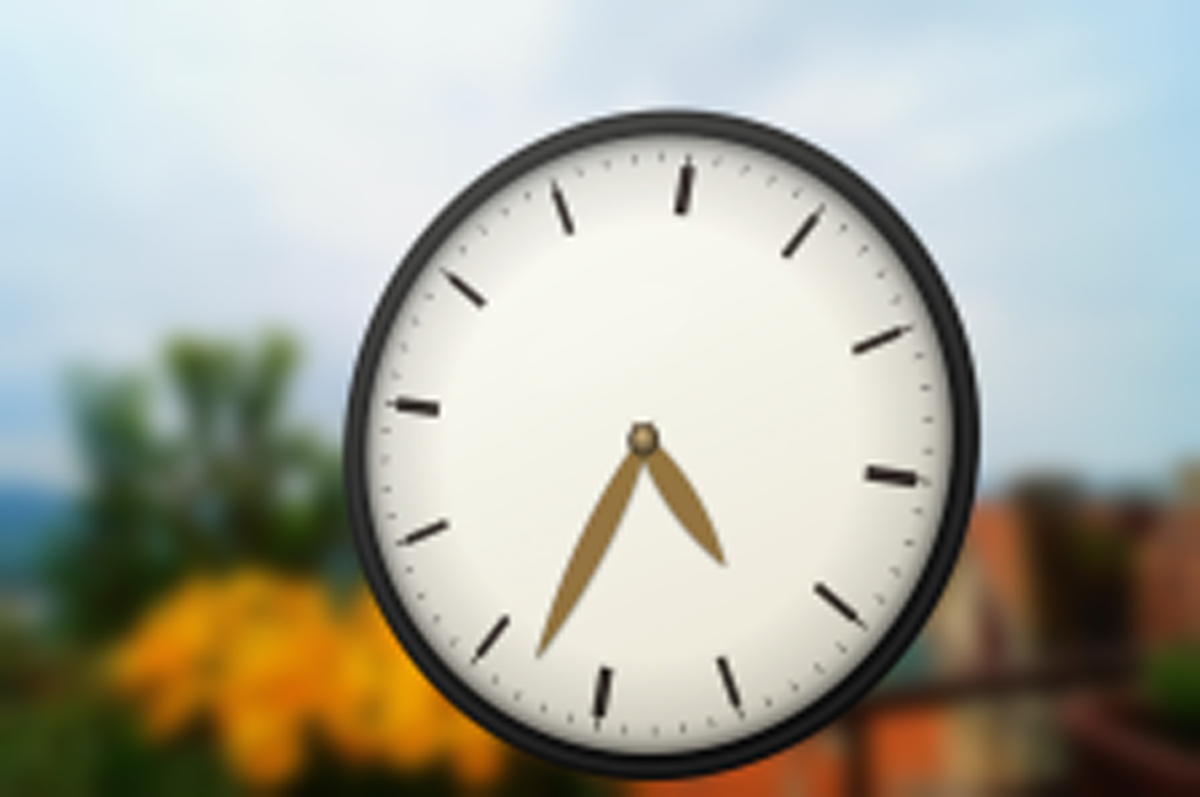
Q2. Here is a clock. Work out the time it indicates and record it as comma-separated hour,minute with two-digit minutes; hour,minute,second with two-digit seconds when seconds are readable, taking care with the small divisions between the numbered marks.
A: 4,33
